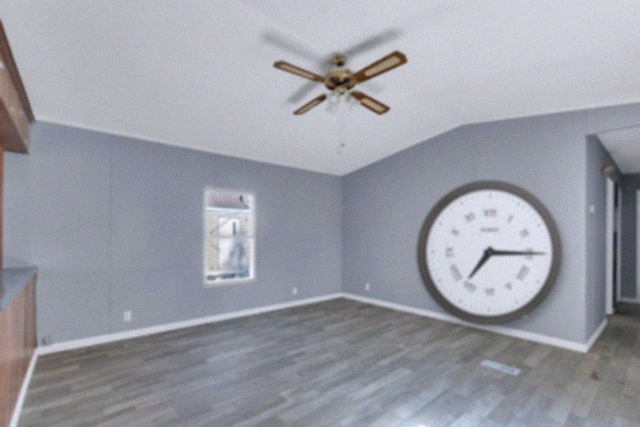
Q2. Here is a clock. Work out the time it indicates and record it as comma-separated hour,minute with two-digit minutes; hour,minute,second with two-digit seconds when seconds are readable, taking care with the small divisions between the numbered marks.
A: 7,15
